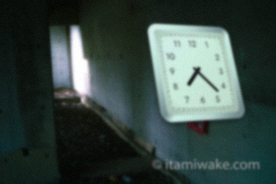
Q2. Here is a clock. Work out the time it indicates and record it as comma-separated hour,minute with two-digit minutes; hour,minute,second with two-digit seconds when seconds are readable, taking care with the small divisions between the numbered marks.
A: 7,23
